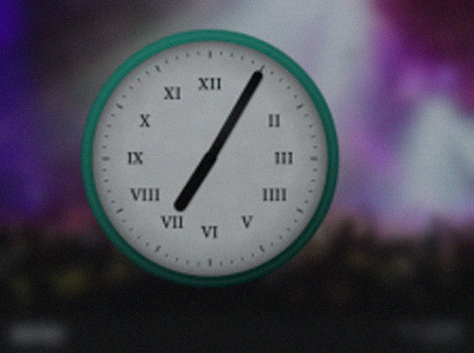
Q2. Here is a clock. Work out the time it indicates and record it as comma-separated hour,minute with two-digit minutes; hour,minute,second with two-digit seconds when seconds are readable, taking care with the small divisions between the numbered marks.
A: 7,05
